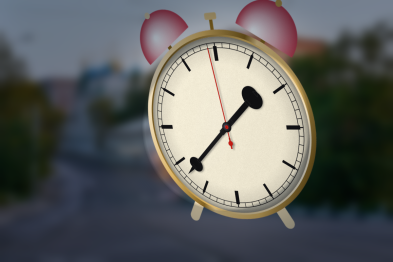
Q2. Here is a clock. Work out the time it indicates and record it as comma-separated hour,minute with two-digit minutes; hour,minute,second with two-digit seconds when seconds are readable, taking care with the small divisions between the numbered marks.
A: 1,37,59
